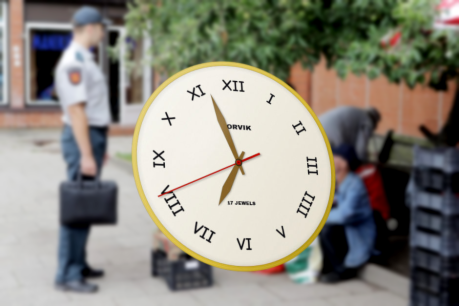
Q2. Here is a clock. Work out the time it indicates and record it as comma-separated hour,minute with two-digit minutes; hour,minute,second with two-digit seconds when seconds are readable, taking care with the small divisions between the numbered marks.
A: 6,56,41
